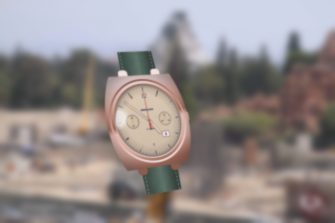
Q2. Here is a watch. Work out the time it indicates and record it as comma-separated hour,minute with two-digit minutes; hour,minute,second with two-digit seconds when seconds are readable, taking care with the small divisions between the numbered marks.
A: 4,52
